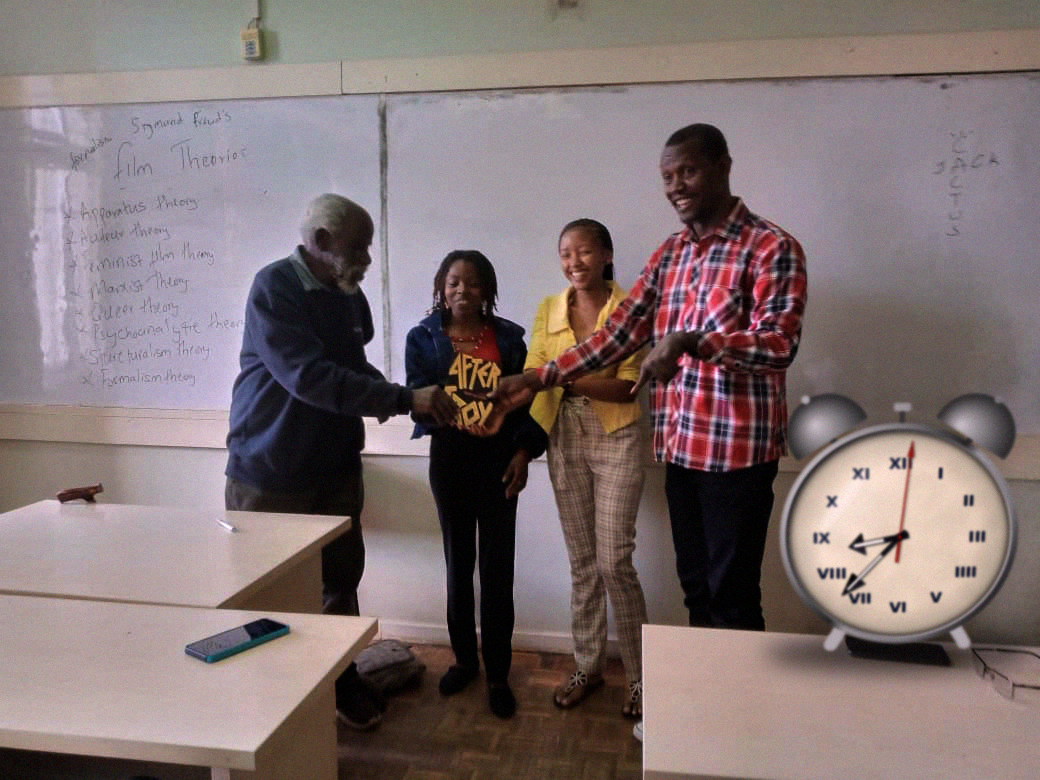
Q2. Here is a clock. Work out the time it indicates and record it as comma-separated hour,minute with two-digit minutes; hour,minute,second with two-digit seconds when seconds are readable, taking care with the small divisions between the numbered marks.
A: 8,37,01
